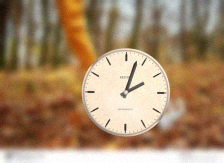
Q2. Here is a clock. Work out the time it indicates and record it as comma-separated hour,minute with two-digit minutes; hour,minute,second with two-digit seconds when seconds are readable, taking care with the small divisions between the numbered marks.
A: 2,03
